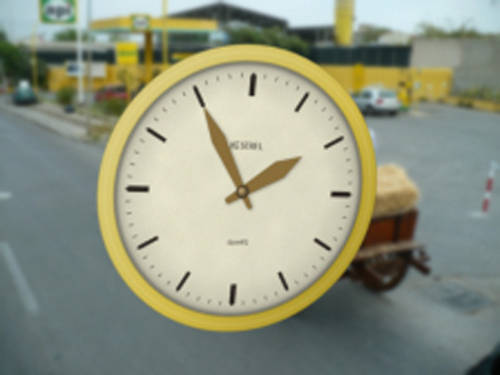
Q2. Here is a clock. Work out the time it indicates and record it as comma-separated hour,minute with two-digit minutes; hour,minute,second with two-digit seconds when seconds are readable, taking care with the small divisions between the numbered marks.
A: 1,55
